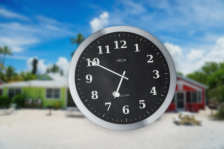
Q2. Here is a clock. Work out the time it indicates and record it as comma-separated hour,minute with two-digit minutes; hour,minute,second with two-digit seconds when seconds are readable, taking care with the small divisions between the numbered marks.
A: 6,50
